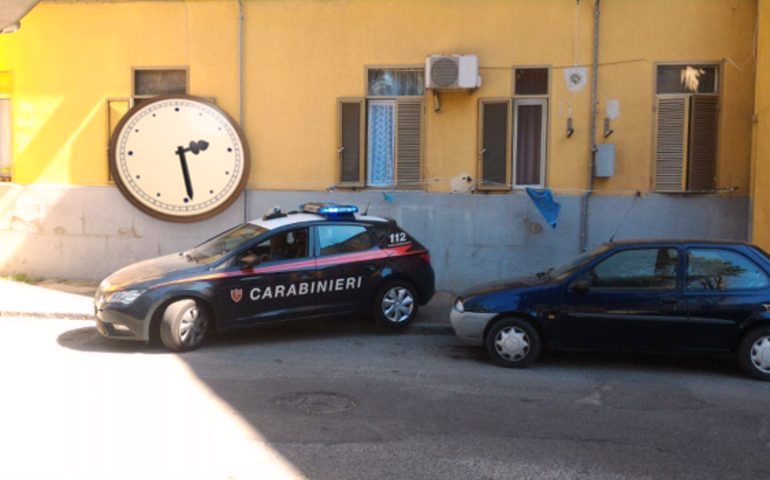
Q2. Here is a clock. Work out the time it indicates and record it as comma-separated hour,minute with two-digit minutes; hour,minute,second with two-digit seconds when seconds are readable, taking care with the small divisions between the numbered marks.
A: 2,29
